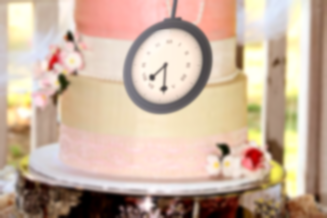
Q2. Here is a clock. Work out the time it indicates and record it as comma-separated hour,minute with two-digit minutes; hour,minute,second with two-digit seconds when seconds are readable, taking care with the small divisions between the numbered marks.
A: 7,29
